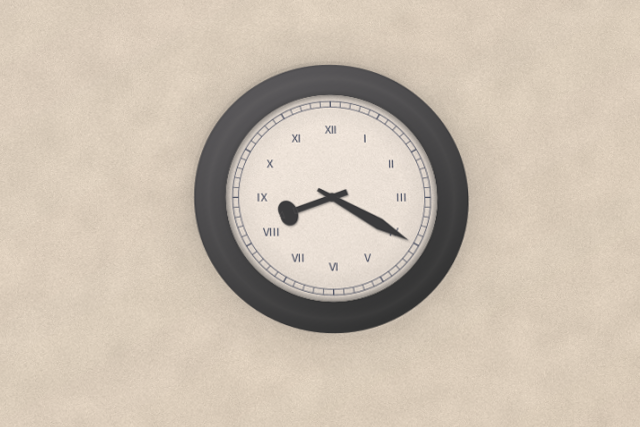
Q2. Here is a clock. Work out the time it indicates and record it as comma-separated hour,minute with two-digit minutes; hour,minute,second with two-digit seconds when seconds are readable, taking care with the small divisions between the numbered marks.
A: 8,20
